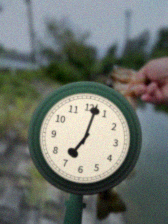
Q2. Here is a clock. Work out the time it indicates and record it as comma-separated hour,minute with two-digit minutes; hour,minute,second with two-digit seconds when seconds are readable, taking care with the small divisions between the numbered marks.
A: 7,02
